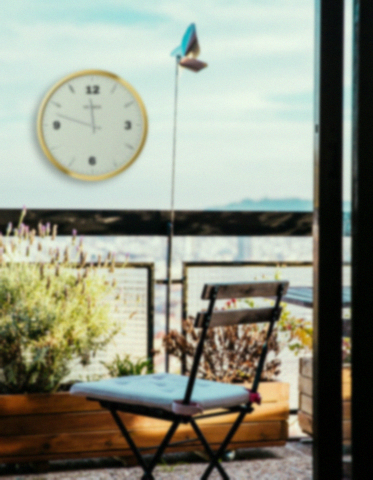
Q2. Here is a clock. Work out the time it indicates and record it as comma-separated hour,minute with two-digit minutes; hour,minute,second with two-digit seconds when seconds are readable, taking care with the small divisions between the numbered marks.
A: 11,48
